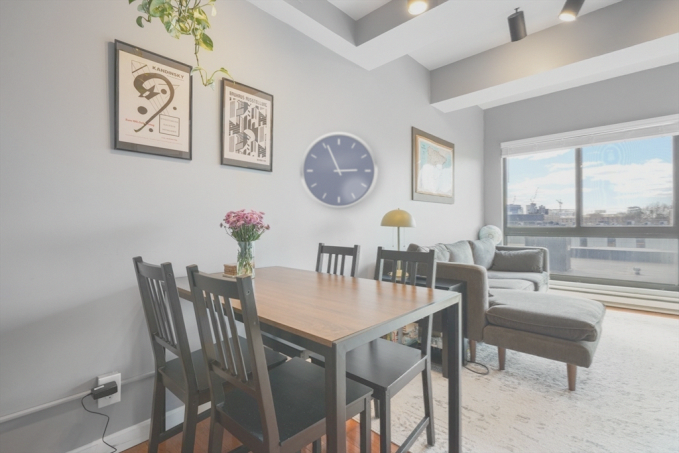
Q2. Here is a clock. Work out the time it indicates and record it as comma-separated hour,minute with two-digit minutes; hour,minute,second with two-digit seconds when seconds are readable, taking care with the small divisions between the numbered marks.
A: 2,56
